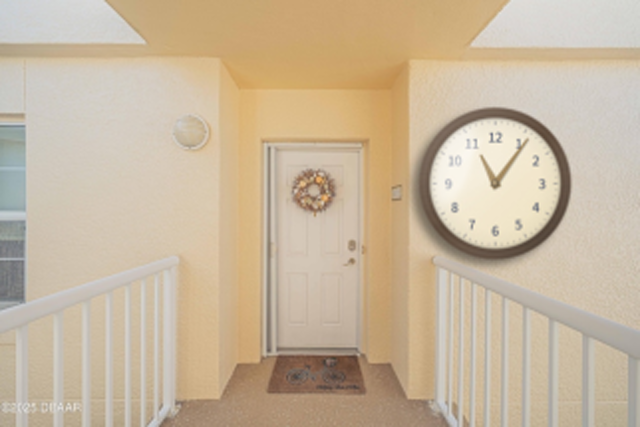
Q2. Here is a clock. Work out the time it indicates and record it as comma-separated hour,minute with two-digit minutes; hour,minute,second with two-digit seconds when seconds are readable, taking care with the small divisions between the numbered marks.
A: 11,06
